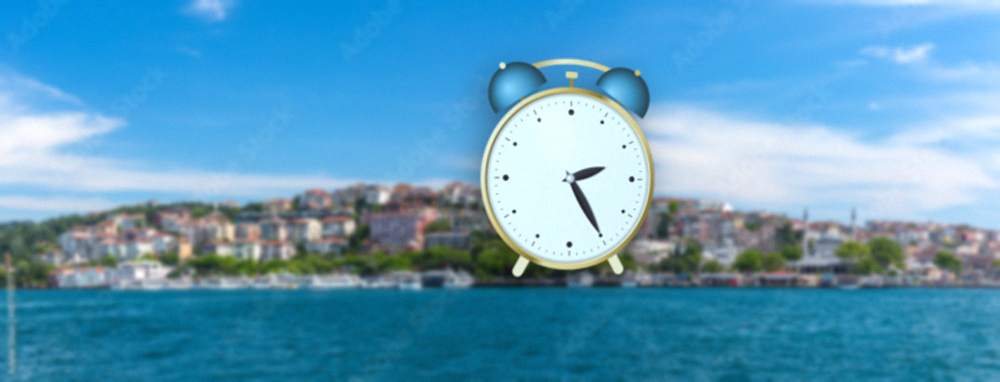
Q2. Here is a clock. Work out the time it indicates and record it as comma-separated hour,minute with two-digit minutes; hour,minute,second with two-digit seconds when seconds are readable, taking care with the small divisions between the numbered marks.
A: 2,25
